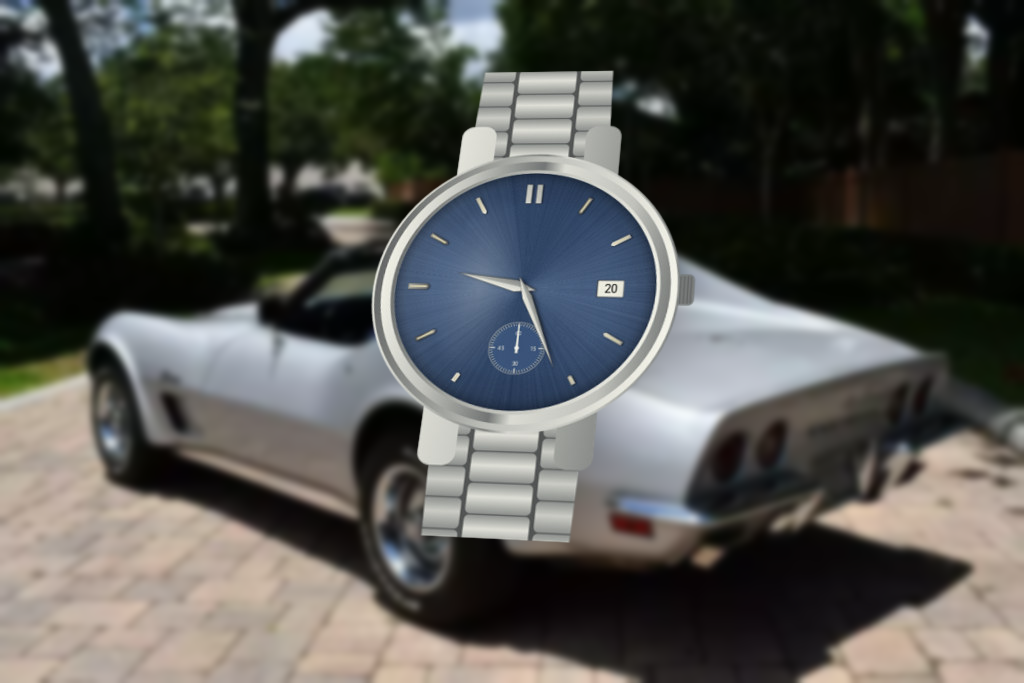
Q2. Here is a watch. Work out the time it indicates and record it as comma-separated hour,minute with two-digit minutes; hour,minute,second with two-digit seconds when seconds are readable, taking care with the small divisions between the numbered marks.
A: 9,26
